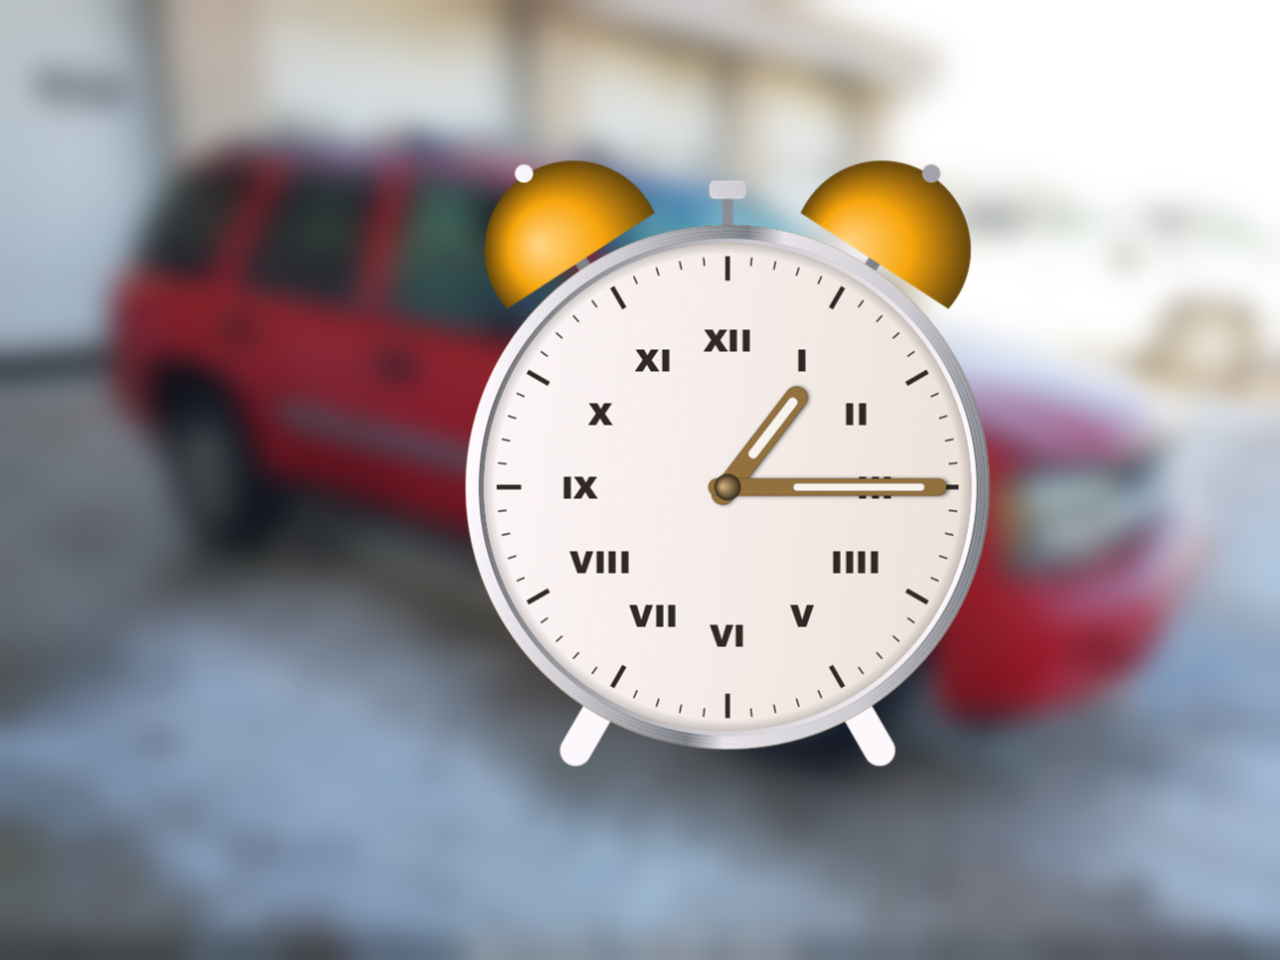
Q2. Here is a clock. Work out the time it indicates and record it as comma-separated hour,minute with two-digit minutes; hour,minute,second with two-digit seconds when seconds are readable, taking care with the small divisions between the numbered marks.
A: 1,15
